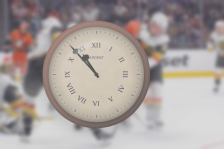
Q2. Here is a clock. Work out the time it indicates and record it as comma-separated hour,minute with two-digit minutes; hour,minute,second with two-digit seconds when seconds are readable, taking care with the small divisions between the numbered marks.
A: 10,53
